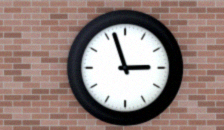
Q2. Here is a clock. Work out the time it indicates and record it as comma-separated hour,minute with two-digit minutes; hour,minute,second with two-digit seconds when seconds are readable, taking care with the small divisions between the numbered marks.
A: 2,57
